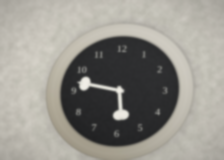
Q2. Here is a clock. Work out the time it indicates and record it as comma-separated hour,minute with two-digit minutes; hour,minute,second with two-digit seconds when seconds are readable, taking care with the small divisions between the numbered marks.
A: 5,47
